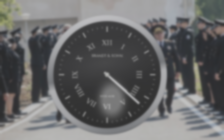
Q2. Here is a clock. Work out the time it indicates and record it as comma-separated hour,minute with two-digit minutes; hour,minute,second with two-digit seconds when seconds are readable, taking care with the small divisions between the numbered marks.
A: 4,22
